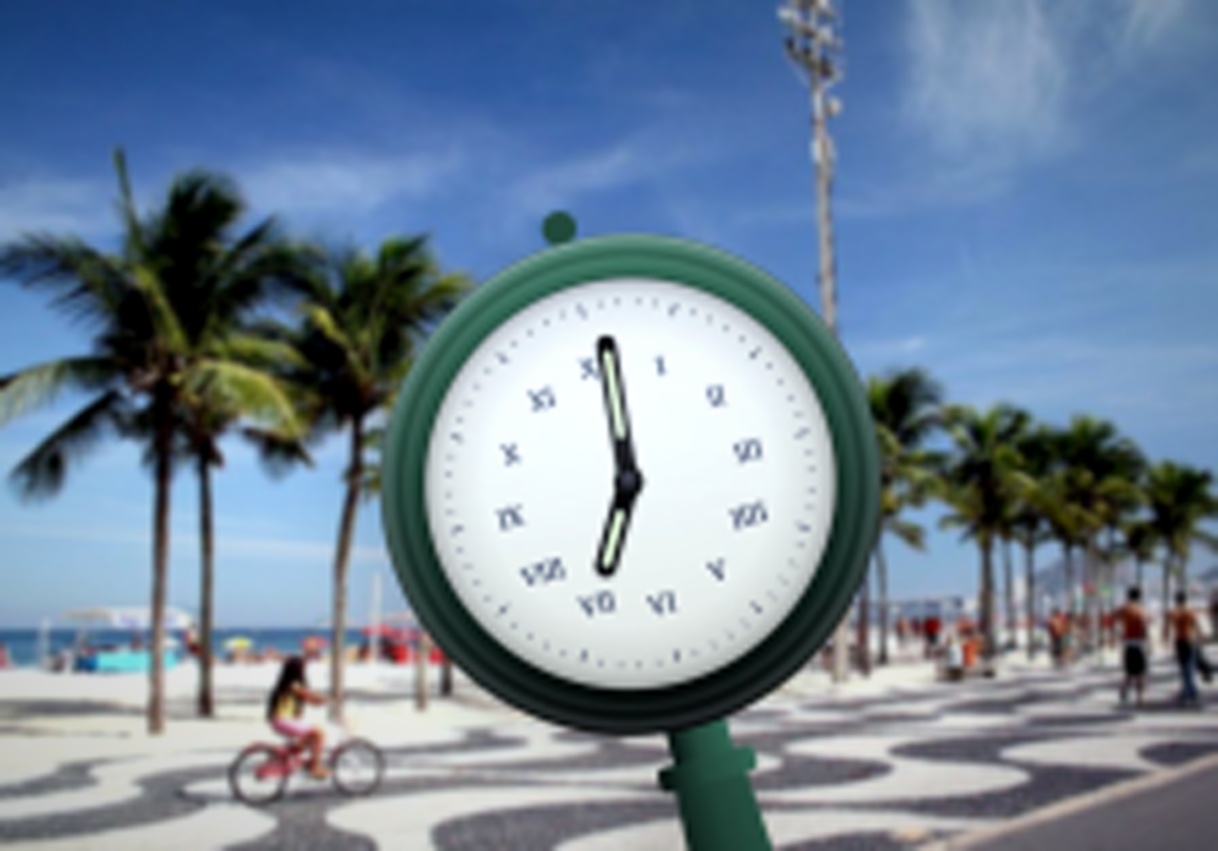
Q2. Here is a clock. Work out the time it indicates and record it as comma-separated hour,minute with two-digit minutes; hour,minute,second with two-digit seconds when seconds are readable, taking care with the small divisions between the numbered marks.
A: 7,01
